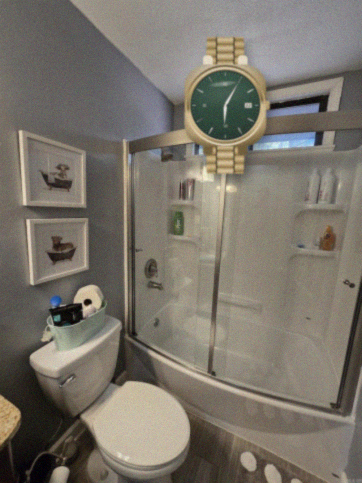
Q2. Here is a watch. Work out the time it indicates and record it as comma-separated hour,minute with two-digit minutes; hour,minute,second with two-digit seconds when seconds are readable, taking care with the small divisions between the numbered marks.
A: 6,05
